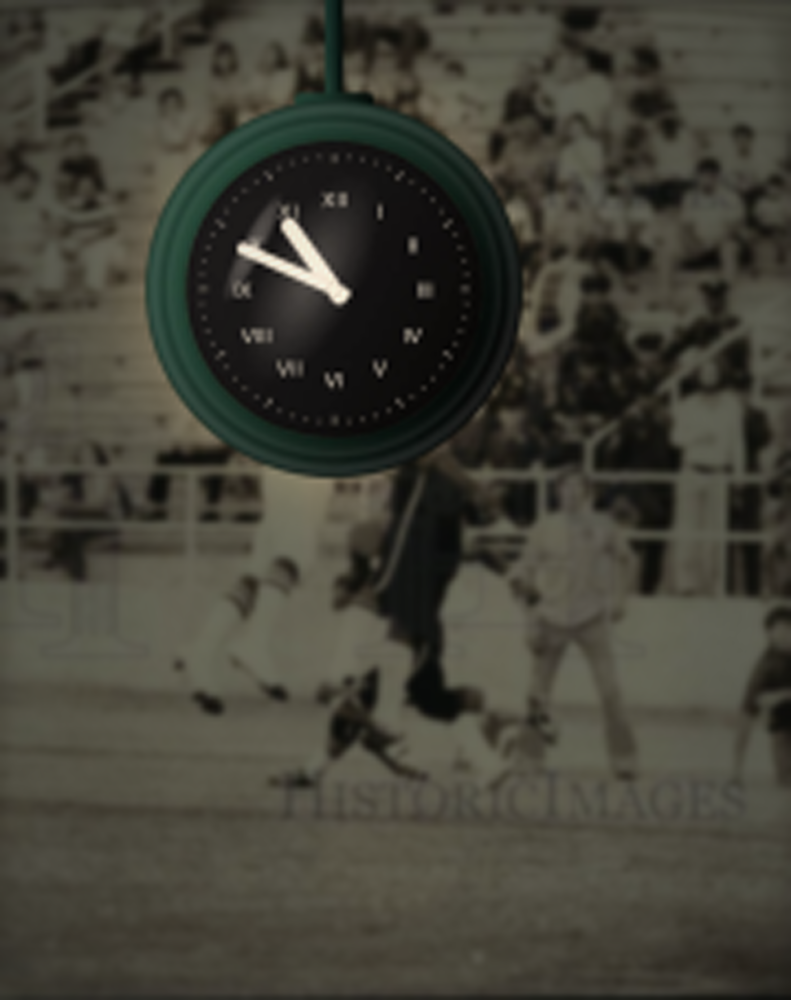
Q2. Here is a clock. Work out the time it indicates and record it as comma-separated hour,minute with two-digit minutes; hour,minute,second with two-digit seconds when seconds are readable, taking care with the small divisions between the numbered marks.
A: 10,49
